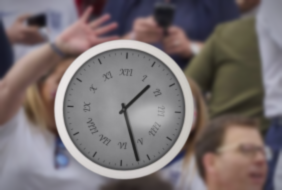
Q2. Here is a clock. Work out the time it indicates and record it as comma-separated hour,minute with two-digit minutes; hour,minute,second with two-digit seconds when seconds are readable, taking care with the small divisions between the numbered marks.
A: 1,27
